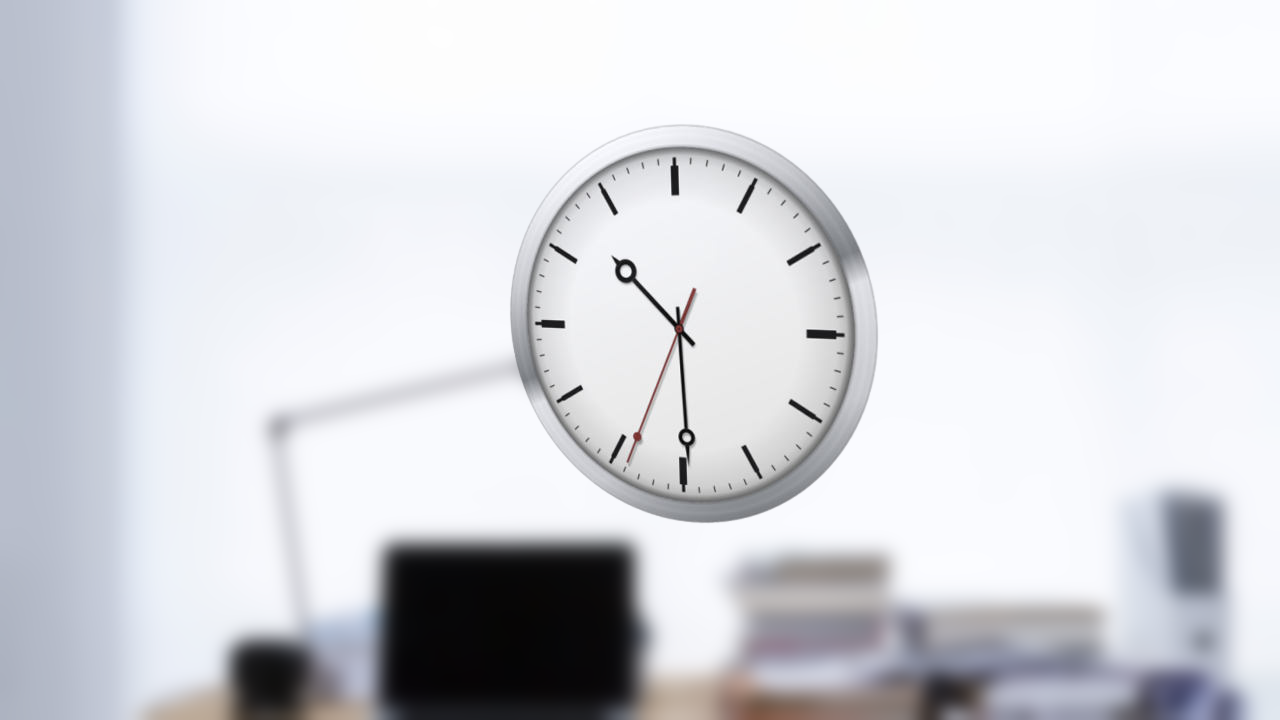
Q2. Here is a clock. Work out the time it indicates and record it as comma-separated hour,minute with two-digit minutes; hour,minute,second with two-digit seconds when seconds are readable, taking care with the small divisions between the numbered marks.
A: 10,29,34
